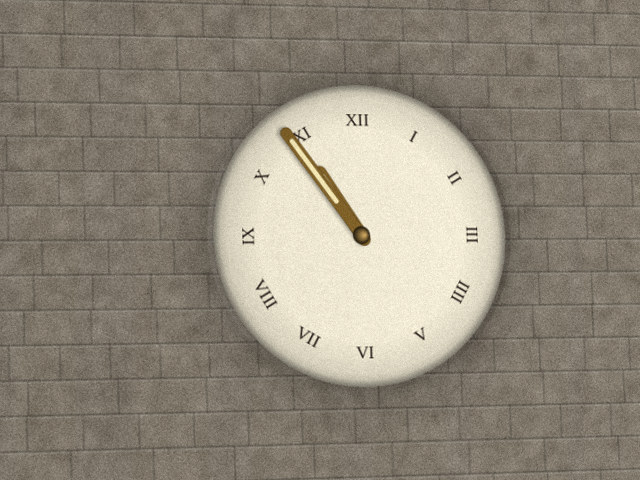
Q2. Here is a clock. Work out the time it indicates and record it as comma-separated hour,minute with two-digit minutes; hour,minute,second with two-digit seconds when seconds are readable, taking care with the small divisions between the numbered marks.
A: 10,54
